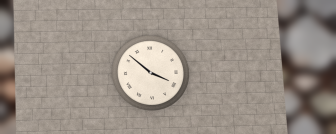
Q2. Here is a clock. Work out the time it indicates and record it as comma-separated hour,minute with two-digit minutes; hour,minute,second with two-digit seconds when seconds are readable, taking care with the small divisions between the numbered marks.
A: 3,52
